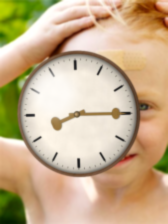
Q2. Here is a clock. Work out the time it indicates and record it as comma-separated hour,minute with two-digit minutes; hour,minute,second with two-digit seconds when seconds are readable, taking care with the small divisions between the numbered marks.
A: 8,15
